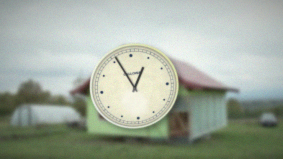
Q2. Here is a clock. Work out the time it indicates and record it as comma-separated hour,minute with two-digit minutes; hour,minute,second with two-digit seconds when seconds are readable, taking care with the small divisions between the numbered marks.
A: 12,56
